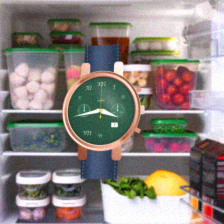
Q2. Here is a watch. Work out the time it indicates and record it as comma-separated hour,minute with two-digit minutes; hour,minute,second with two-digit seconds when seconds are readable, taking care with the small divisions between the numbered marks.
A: 3,43
